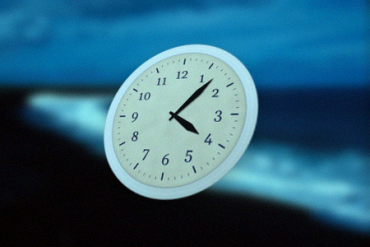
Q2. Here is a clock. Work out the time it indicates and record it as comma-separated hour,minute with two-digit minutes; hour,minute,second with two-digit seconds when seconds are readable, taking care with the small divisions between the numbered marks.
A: 4,07
